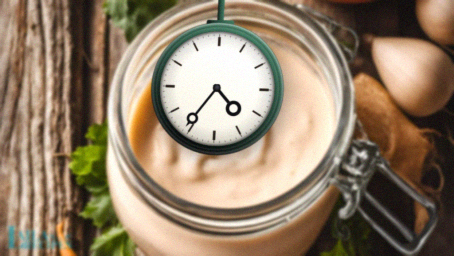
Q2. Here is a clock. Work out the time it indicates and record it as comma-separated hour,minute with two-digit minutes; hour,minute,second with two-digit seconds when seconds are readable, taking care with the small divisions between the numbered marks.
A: 4,36
